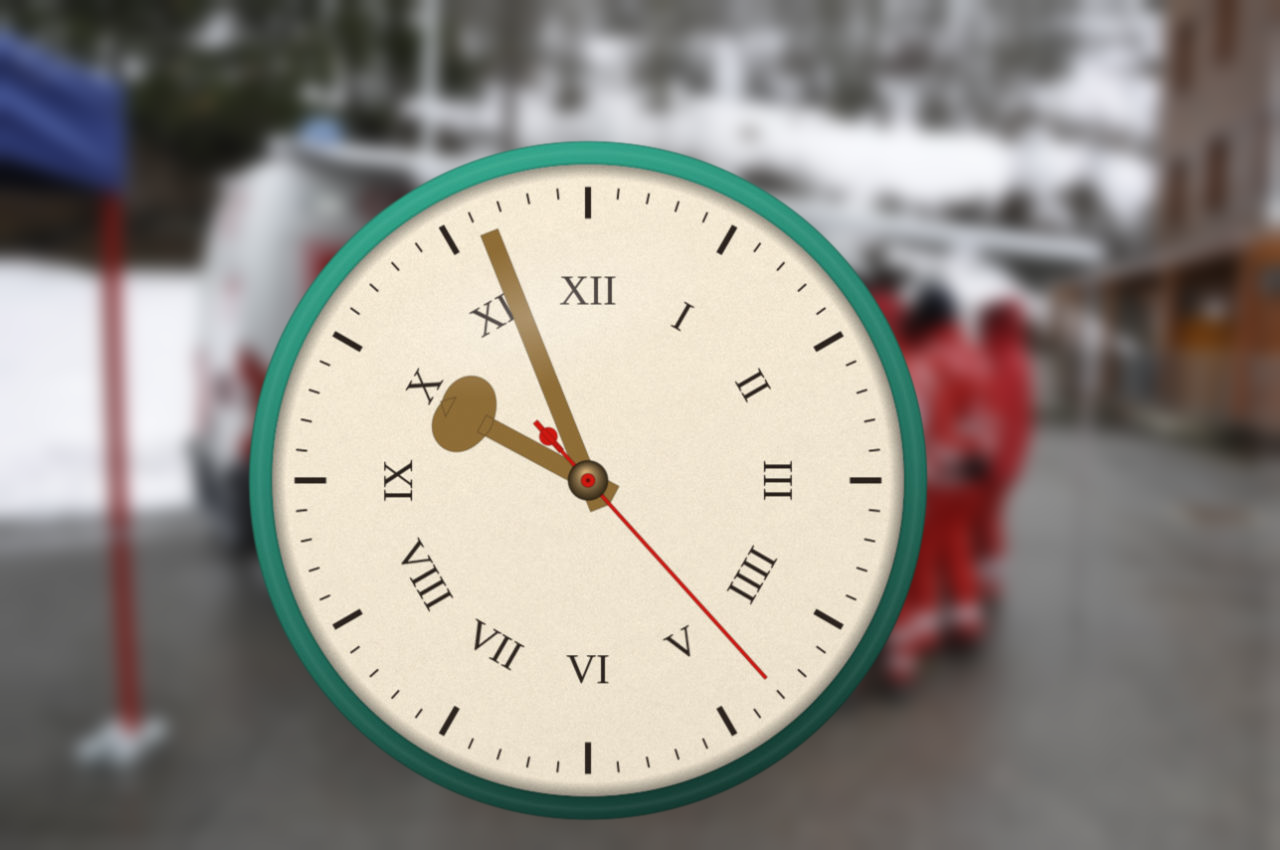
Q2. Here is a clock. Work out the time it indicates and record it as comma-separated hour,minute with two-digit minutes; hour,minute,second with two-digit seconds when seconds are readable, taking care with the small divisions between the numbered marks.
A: 9,56,23
